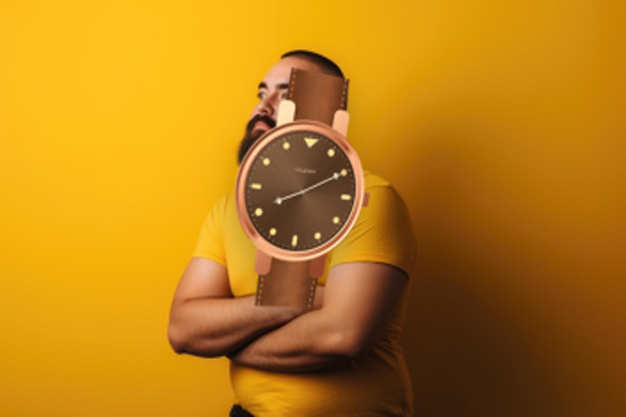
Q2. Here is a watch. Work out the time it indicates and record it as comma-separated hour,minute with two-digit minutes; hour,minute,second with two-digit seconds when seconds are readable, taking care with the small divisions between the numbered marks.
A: 8,10
